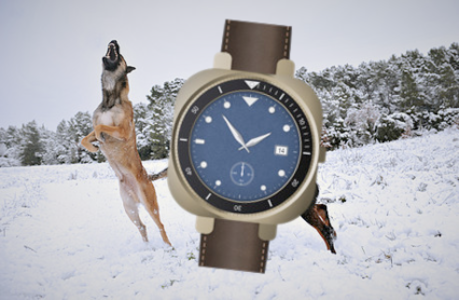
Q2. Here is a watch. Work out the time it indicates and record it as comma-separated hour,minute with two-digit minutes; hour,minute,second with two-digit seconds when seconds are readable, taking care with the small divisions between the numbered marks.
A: 1,53
